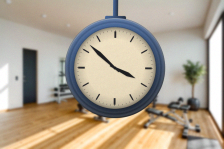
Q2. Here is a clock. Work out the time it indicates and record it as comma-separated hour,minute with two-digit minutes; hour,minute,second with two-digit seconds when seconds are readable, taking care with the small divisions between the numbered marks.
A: 3,52
